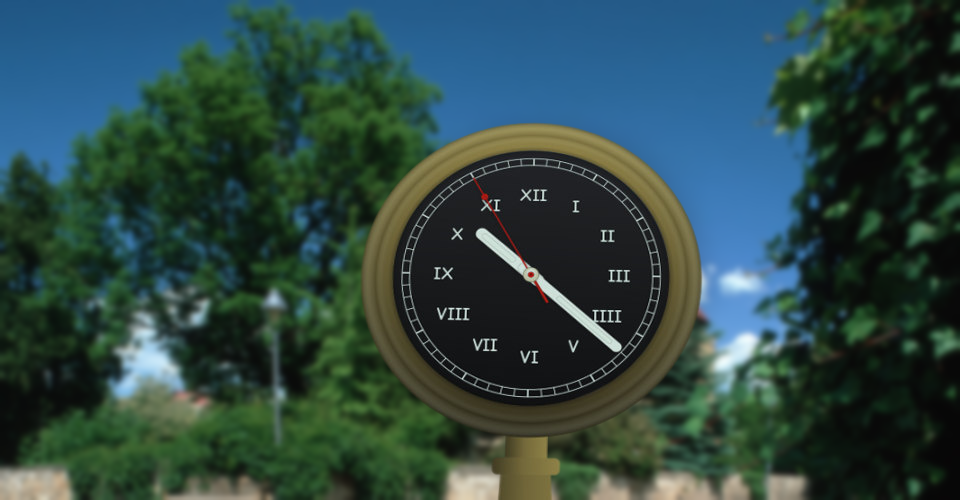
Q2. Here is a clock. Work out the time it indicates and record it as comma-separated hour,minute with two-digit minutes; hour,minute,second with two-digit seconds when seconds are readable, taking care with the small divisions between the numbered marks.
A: 10,21,55
